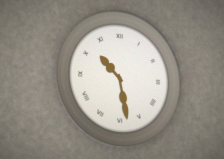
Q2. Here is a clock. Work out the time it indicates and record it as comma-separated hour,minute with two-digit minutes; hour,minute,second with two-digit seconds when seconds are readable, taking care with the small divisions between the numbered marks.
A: 10,28
